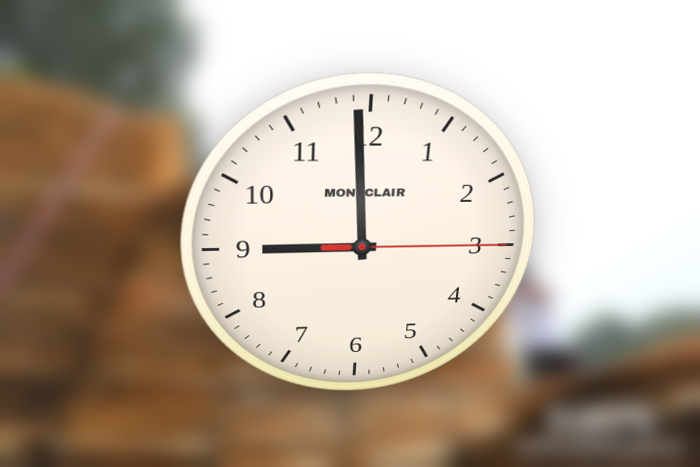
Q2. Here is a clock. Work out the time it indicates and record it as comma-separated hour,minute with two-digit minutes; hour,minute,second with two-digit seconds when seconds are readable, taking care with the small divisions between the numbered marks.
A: 8,59,15
